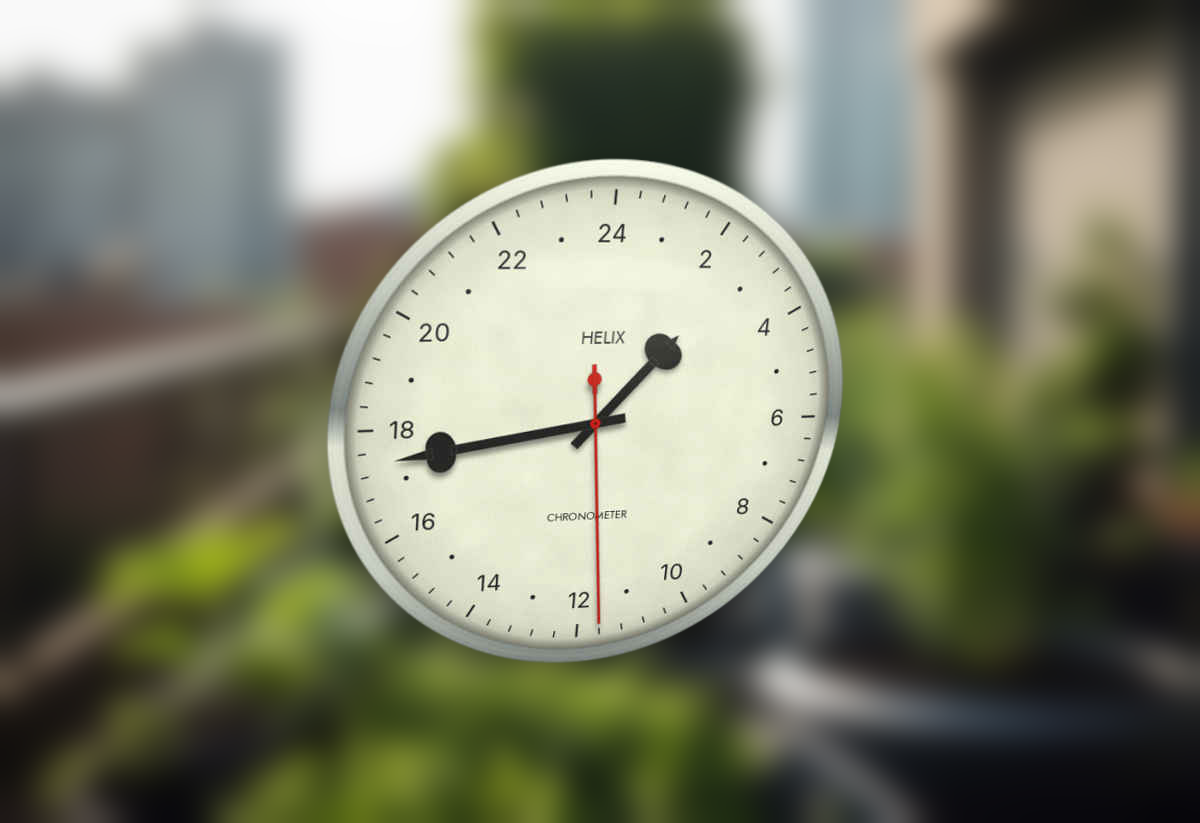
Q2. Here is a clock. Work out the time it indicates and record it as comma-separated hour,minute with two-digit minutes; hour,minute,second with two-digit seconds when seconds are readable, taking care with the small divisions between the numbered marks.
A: 2,43,29
